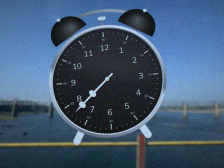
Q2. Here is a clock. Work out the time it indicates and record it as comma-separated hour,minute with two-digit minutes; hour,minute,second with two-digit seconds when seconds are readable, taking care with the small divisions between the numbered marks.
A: 7,38
